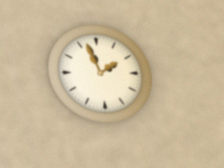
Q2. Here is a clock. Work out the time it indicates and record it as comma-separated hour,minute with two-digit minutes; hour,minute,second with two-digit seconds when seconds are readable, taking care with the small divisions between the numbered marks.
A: 1,57
